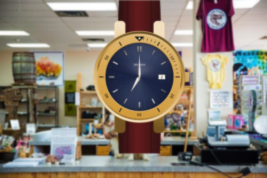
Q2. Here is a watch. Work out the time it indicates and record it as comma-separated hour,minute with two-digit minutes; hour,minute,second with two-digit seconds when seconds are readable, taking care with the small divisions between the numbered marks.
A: 7,00
